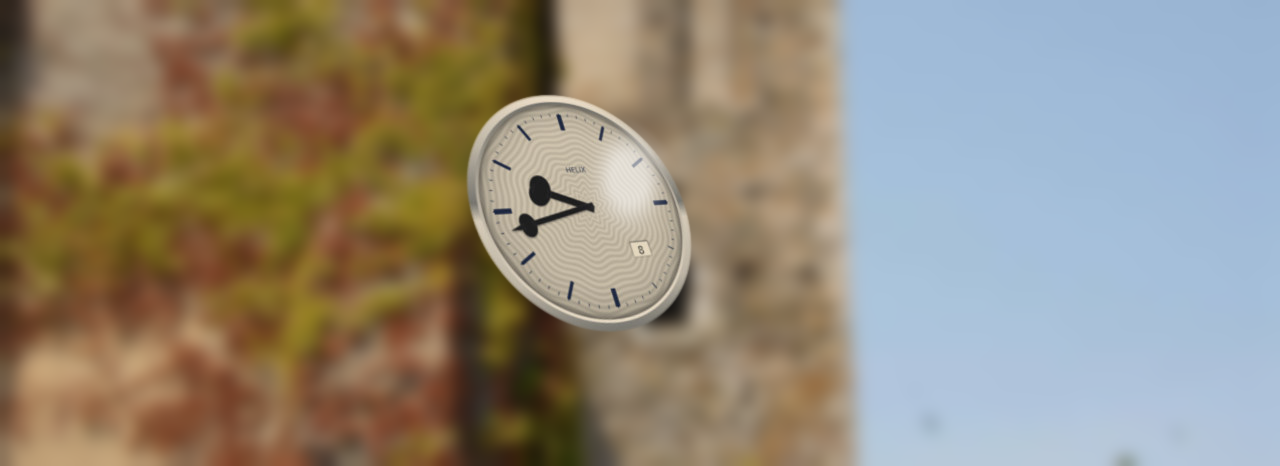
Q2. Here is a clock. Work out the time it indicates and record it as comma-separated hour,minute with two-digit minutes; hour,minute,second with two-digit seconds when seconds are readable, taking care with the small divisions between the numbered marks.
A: 9,43
